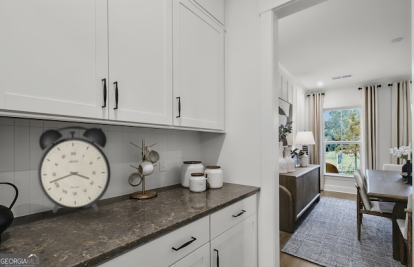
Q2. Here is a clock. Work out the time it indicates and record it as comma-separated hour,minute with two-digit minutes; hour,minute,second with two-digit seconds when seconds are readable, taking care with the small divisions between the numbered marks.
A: 3,42
